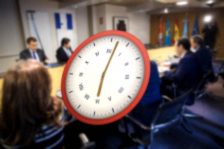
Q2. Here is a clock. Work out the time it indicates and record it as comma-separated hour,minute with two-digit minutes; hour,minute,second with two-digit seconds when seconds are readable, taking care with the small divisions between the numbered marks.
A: 6,02
